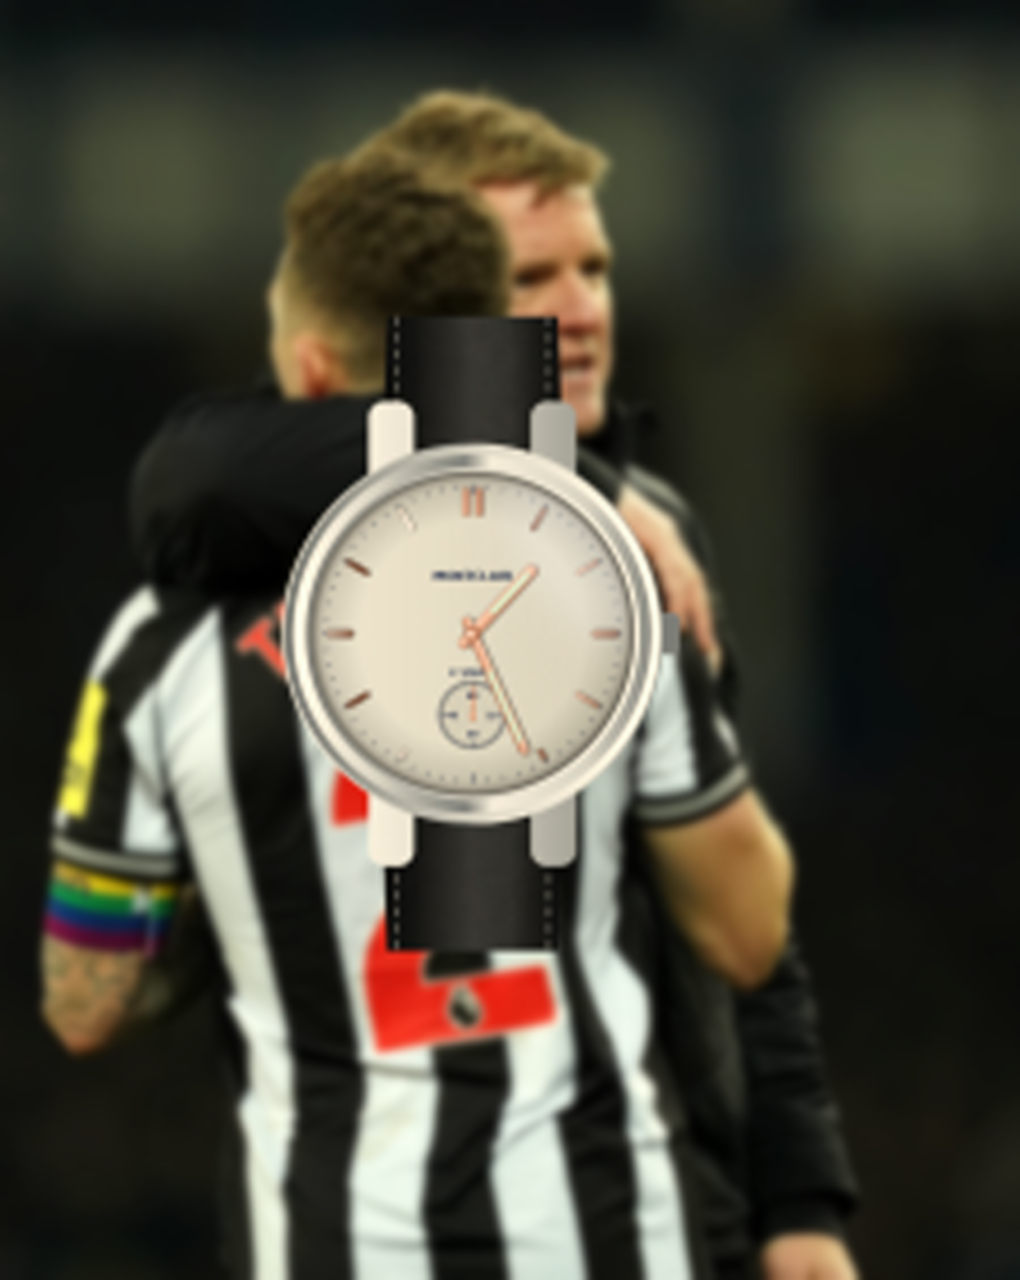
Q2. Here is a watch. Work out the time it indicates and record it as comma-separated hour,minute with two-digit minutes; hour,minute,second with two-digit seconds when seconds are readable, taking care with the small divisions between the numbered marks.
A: 1,26
